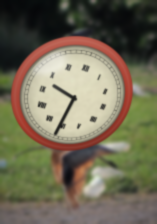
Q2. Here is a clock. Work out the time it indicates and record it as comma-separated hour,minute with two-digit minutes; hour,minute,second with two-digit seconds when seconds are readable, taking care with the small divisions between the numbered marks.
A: 9,31
